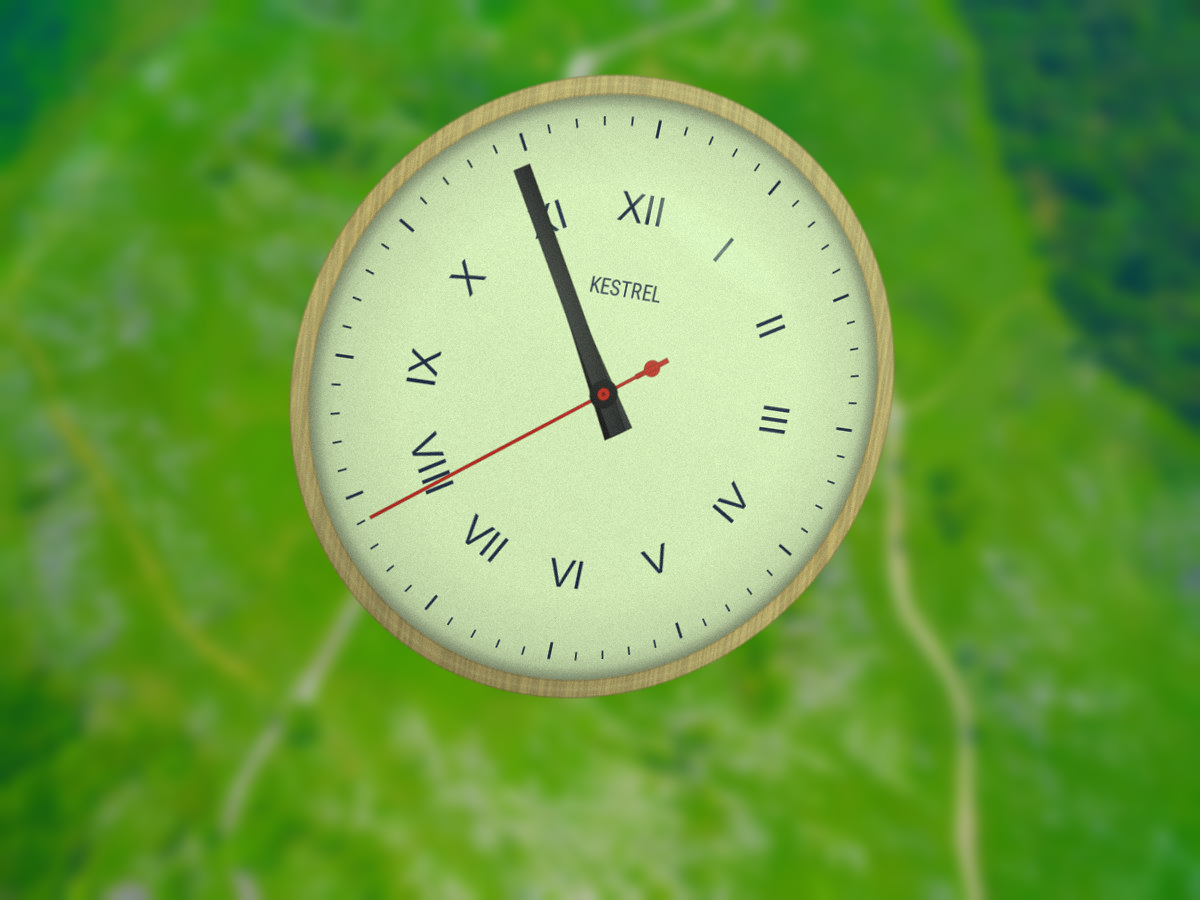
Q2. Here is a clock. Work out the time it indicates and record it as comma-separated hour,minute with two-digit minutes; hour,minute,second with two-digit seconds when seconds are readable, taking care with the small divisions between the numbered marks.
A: 10,54,39
